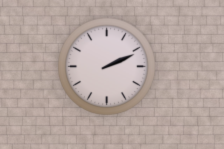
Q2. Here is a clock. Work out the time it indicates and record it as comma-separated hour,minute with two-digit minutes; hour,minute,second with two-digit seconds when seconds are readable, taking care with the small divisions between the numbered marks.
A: 2,11
